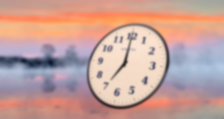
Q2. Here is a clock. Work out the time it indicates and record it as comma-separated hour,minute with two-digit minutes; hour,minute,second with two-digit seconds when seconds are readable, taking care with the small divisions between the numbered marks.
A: 7,00
